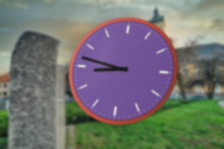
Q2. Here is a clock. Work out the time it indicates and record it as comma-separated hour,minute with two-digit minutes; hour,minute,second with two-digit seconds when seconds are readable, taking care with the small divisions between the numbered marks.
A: 8,47
